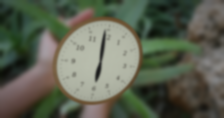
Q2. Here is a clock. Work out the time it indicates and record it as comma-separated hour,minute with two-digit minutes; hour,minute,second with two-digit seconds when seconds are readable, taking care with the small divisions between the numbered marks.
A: 5,59
